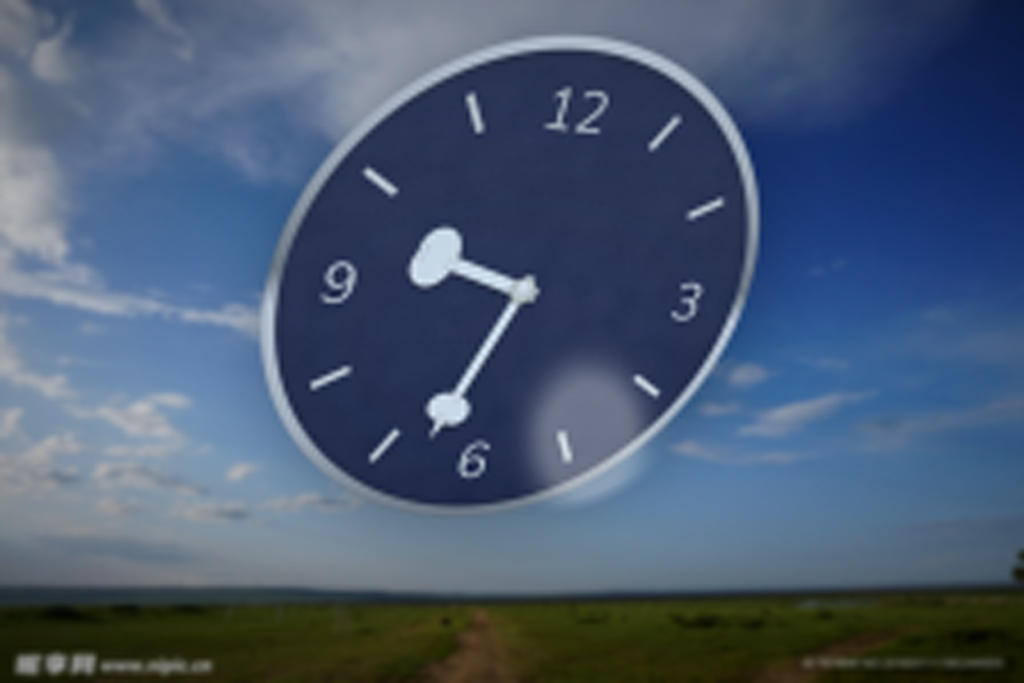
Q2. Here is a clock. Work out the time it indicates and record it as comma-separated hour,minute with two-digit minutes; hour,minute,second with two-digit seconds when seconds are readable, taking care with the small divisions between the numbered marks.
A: 9,33
